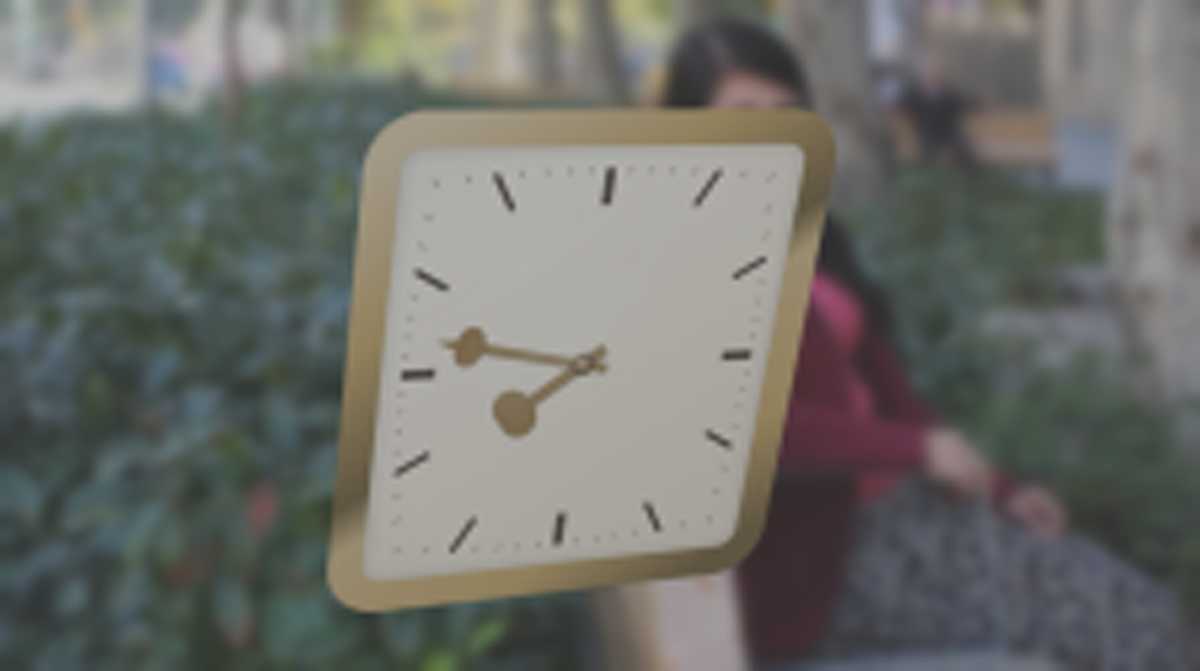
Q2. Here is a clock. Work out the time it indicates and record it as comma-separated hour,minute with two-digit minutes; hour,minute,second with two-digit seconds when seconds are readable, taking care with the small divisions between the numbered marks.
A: 7,47
